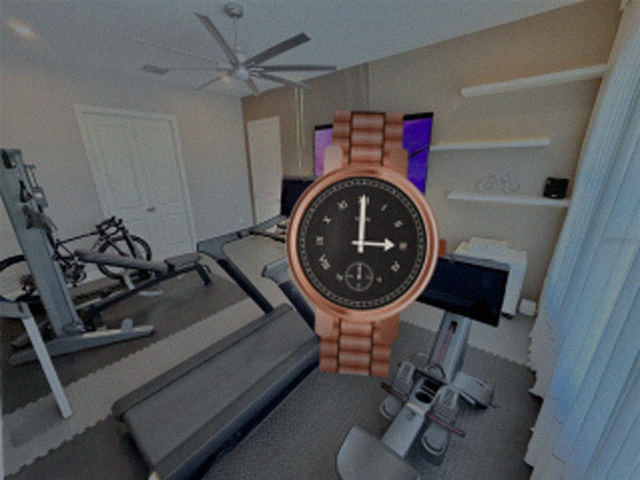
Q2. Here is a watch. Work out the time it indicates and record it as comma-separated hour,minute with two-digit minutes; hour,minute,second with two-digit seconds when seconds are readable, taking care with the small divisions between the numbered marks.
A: 3,00
